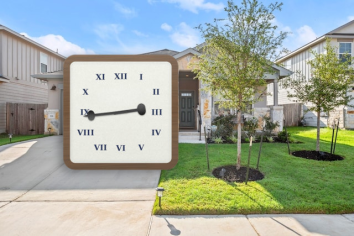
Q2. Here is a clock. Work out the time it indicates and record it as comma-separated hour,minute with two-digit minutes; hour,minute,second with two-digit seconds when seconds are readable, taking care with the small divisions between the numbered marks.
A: 2,44
